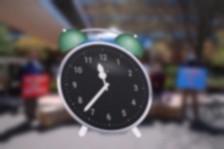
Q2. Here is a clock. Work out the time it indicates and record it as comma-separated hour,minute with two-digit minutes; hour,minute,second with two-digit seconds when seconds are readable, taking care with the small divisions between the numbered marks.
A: 11,37
